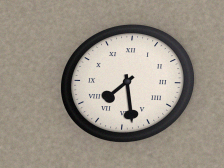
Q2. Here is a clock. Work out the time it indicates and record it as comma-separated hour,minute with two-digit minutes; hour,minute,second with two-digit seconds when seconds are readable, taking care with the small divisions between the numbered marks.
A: 7,28
